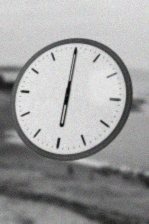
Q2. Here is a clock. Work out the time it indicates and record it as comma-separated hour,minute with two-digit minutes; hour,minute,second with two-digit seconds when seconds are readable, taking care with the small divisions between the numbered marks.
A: 6,00
